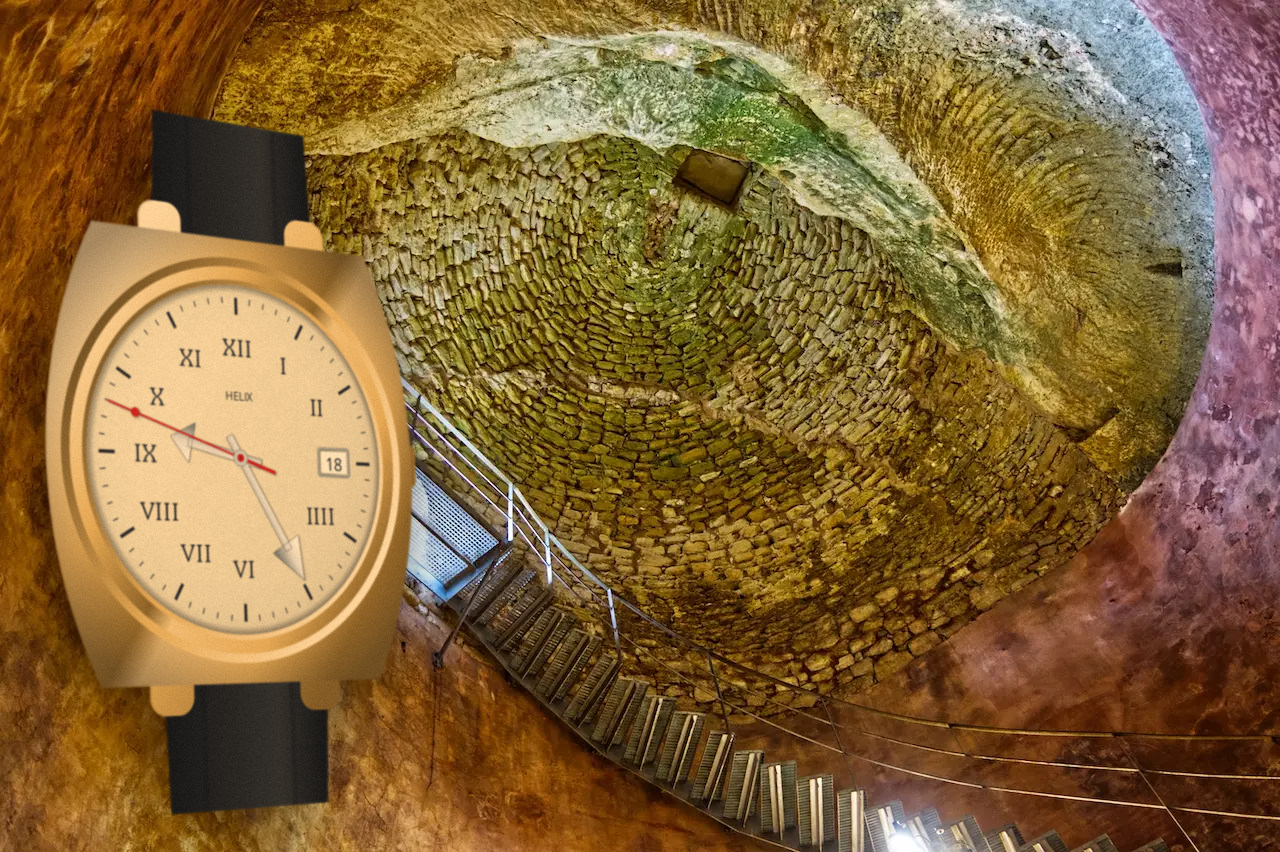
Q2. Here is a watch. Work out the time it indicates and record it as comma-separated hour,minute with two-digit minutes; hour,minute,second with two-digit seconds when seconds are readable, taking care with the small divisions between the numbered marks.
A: 9,24,48
